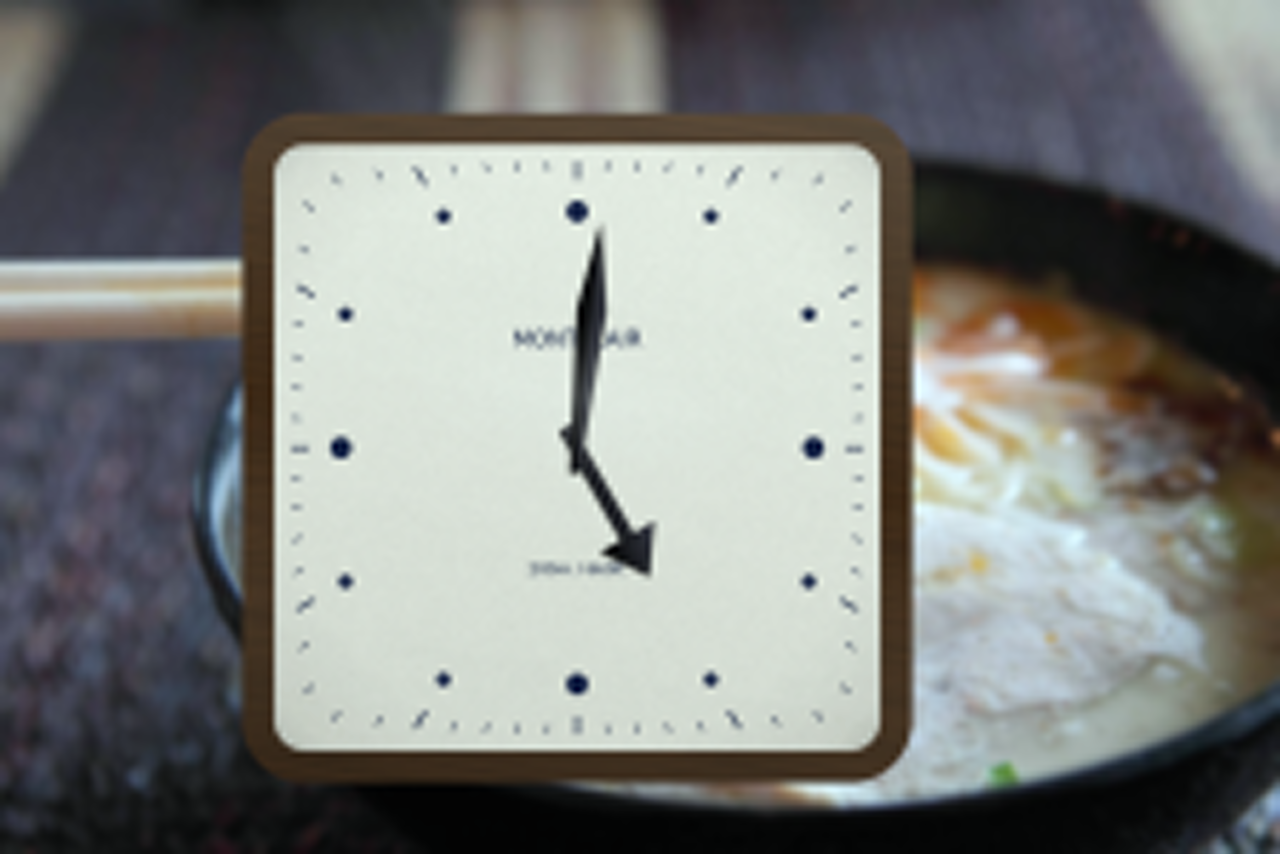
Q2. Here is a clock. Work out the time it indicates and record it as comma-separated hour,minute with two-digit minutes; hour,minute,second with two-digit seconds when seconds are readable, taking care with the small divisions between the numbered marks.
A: 5,01
